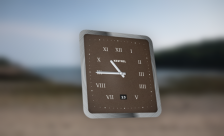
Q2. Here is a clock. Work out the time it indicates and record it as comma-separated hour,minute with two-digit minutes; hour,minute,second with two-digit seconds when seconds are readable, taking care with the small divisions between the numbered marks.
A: 10,45
